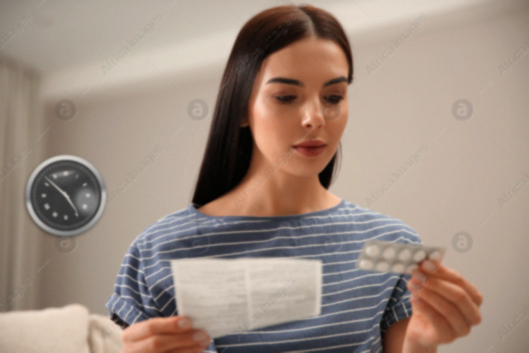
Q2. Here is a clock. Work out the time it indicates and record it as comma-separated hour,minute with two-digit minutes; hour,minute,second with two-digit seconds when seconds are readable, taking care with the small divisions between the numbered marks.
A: 4,52
